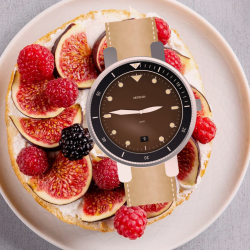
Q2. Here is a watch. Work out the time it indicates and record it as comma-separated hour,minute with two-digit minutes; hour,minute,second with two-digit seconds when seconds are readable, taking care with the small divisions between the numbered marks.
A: 2,46
